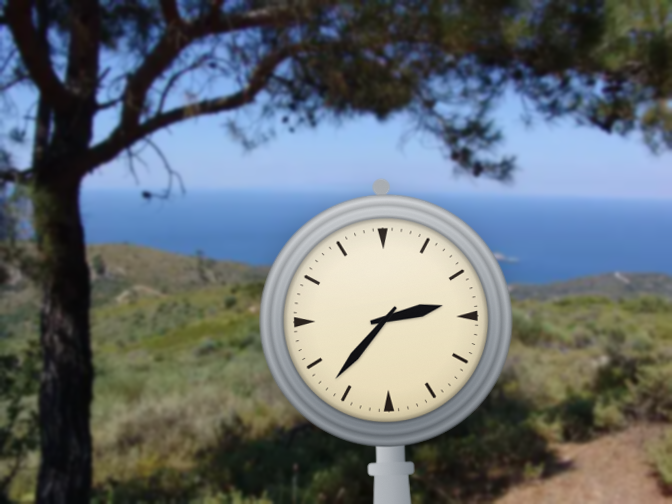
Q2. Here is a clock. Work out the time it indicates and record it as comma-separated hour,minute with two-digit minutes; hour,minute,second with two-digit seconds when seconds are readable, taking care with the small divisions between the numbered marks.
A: 2,37
